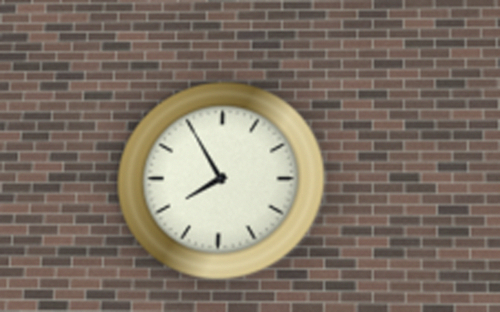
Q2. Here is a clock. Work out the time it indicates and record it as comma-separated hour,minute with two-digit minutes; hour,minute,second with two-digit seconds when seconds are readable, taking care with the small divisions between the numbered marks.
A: 7,55
